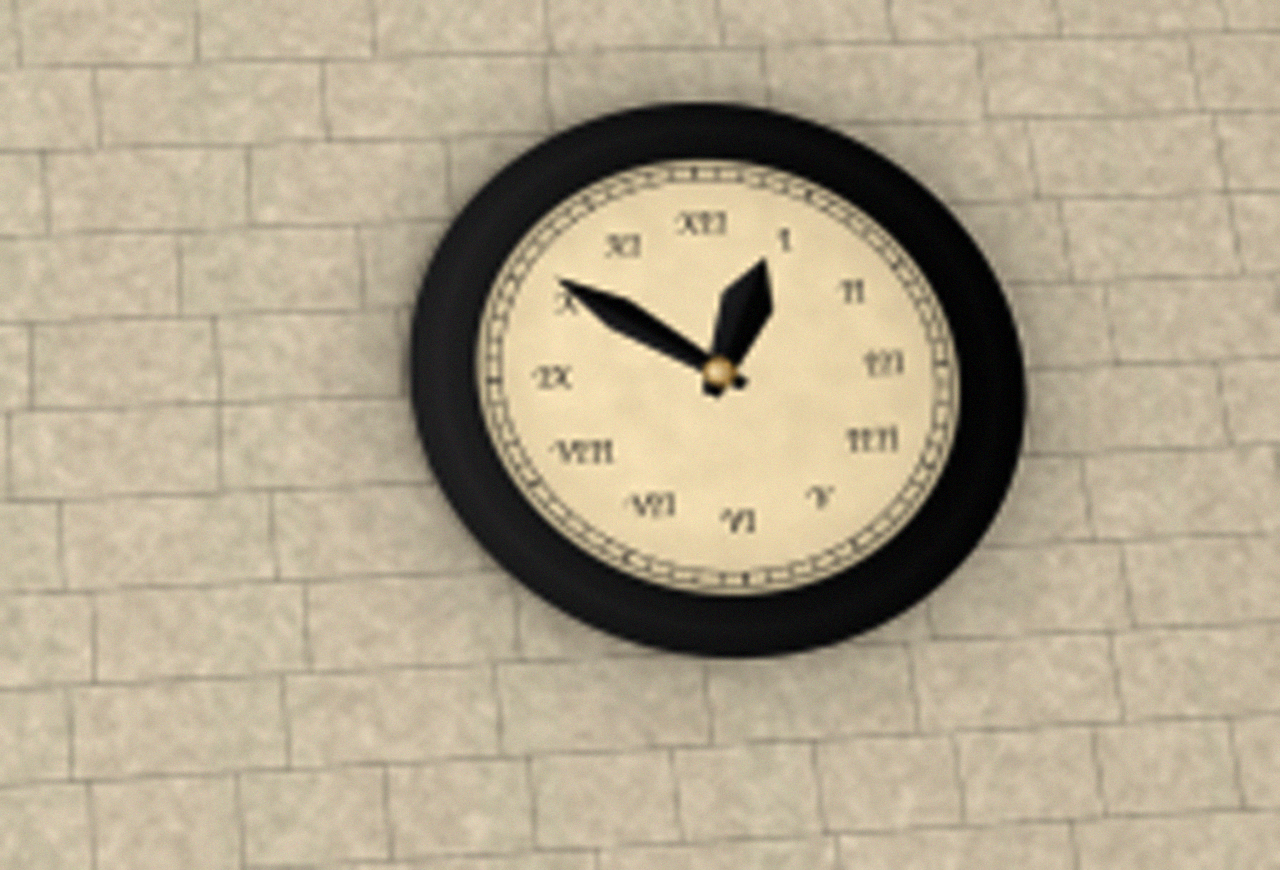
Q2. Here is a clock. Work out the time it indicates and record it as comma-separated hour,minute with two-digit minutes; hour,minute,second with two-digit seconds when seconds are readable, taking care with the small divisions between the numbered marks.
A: 12,51
